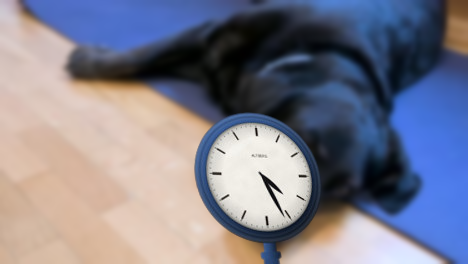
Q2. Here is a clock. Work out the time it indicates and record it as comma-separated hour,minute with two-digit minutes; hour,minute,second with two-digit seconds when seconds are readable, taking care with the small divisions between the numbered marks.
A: 4,26
